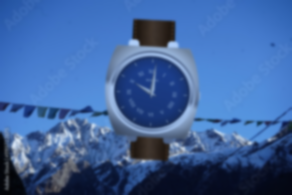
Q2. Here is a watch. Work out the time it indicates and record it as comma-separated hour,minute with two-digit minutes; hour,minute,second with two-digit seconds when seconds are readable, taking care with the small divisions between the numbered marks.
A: 10,01
